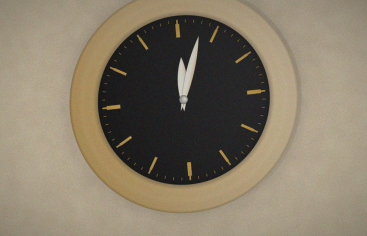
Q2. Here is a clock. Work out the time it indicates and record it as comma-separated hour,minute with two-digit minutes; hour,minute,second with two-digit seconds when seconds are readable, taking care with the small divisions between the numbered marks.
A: 12,03
